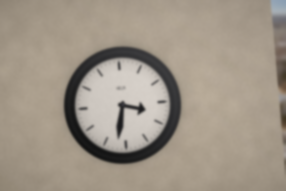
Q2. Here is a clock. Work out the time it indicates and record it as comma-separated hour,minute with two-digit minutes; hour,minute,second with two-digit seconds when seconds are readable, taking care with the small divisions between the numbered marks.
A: 3,32
